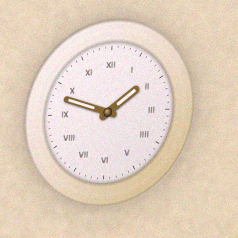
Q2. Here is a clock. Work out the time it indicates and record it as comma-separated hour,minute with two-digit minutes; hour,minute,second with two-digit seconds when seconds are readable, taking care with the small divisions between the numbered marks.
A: 1,48
